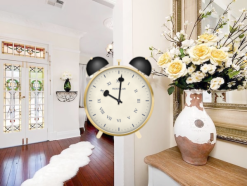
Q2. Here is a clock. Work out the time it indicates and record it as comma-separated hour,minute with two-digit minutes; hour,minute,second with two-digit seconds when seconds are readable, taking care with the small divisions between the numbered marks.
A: 10,01
